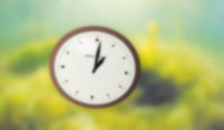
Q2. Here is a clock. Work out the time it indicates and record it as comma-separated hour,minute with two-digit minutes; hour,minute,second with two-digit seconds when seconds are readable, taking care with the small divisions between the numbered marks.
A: 1,01
